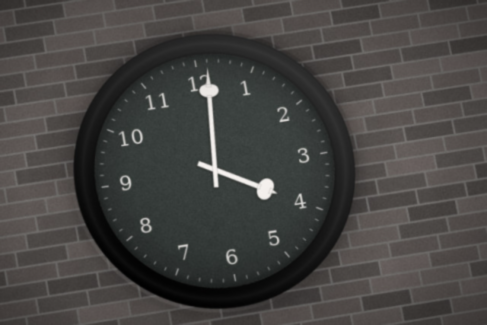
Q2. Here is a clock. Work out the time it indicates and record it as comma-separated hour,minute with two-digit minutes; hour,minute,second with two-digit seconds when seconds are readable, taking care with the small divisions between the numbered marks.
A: 4,01
